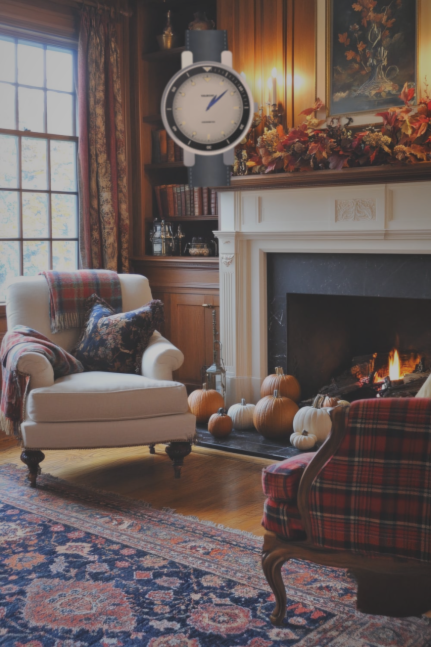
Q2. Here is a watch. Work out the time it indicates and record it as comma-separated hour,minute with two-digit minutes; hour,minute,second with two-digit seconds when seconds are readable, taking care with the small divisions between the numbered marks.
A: 1,08
